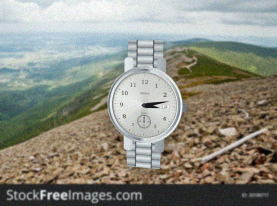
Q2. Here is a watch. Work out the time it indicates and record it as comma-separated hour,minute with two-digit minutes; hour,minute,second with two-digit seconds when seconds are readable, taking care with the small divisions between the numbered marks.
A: 3,13
